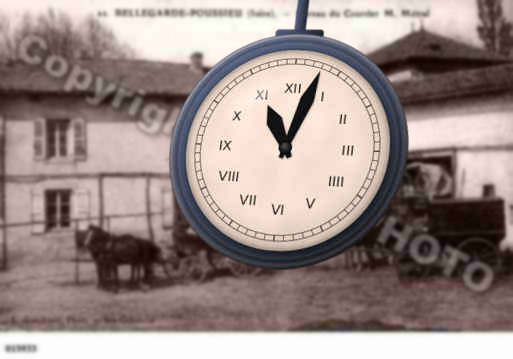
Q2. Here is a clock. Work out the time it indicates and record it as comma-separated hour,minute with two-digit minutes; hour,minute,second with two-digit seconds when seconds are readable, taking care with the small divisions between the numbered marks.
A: 11,03
